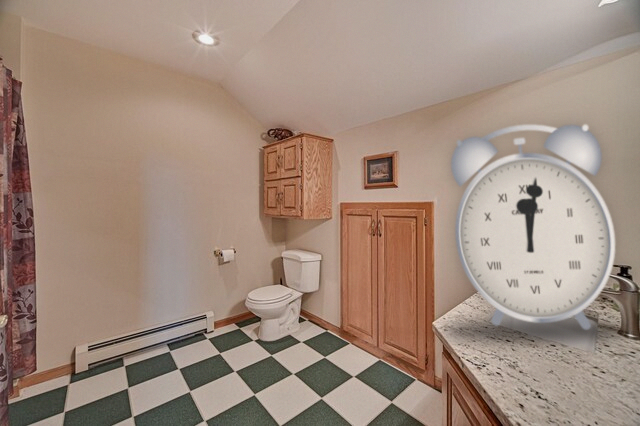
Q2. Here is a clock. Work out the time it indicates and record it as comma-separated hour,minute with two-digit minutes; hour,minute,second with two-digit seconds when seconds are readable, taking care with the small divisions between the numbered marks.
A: 12,02
